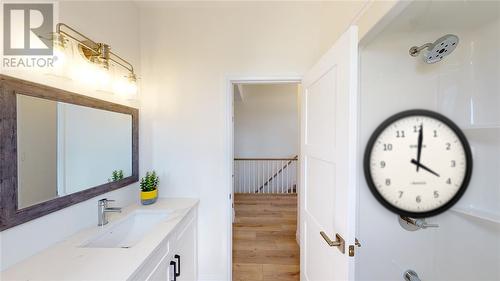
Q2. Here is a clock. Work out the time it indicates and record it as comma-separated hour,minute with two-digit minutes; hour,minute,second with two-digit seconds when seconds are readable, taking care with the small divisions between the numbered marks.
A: 4,01
